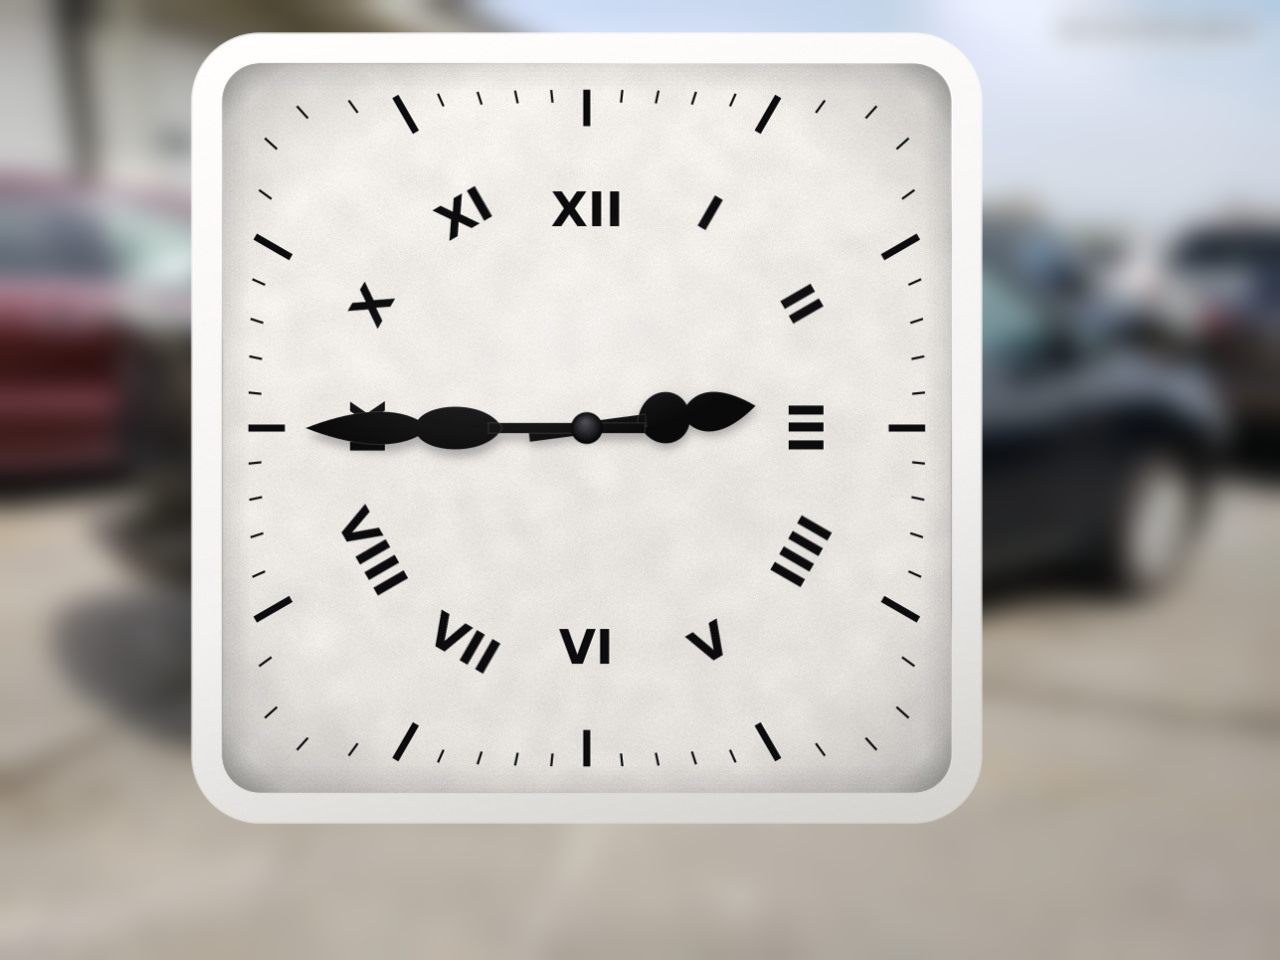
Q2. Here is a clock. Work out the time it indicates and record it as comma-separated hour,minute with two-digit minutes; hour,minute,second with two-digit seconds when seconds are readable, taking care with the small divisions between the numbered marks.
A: 2,45
